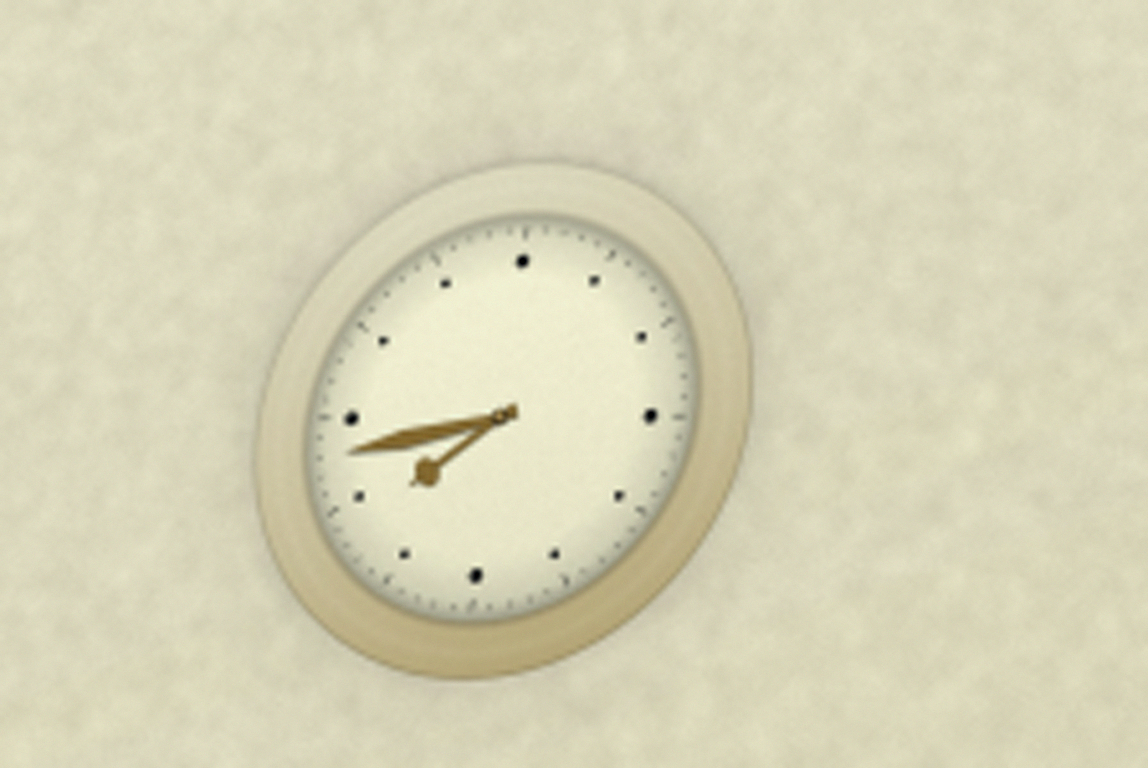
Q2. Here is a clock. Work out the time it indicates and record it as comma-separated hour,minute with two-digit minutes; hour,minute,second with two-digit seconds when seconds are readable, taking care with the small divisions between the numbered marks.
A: 7,43
